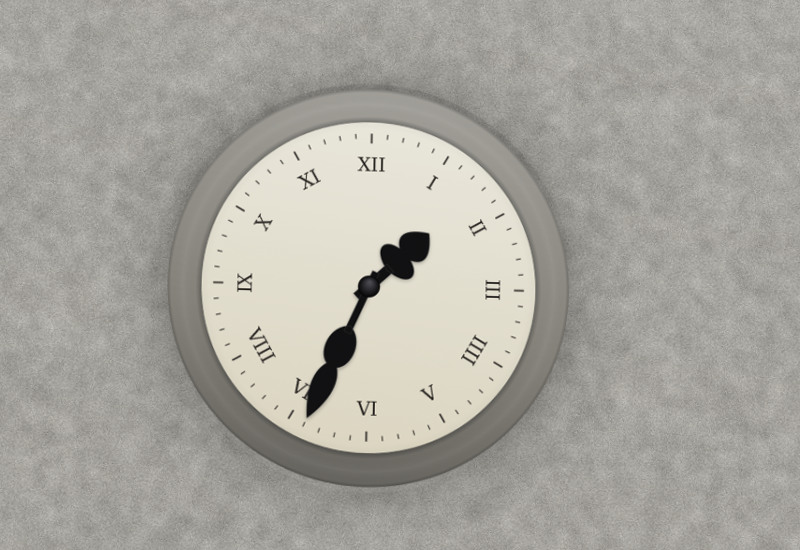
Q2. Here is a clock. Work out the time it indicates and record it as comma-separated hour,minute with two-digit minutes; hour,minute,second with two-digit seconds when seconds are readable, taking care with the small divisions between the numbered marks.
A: 1,34
